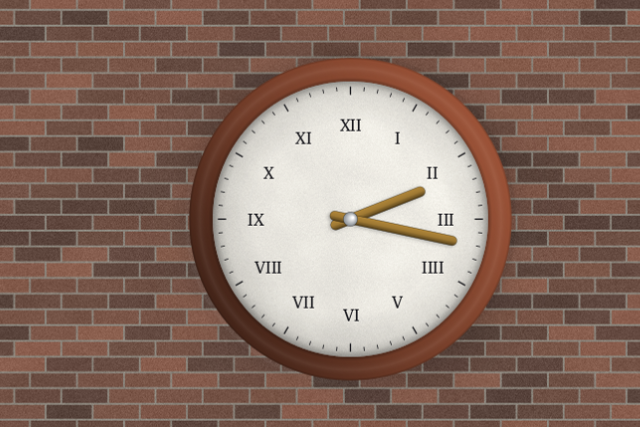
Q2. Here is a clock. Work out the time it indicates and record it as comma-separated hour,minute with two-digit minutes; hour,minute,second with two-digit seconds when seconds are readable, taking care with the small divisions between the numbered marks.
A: 2,17
